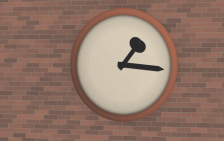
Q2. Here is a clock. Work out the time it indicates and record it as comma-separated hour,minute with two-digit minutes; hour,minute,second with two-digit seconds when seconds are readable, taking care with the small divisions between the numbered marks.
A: 1,16
